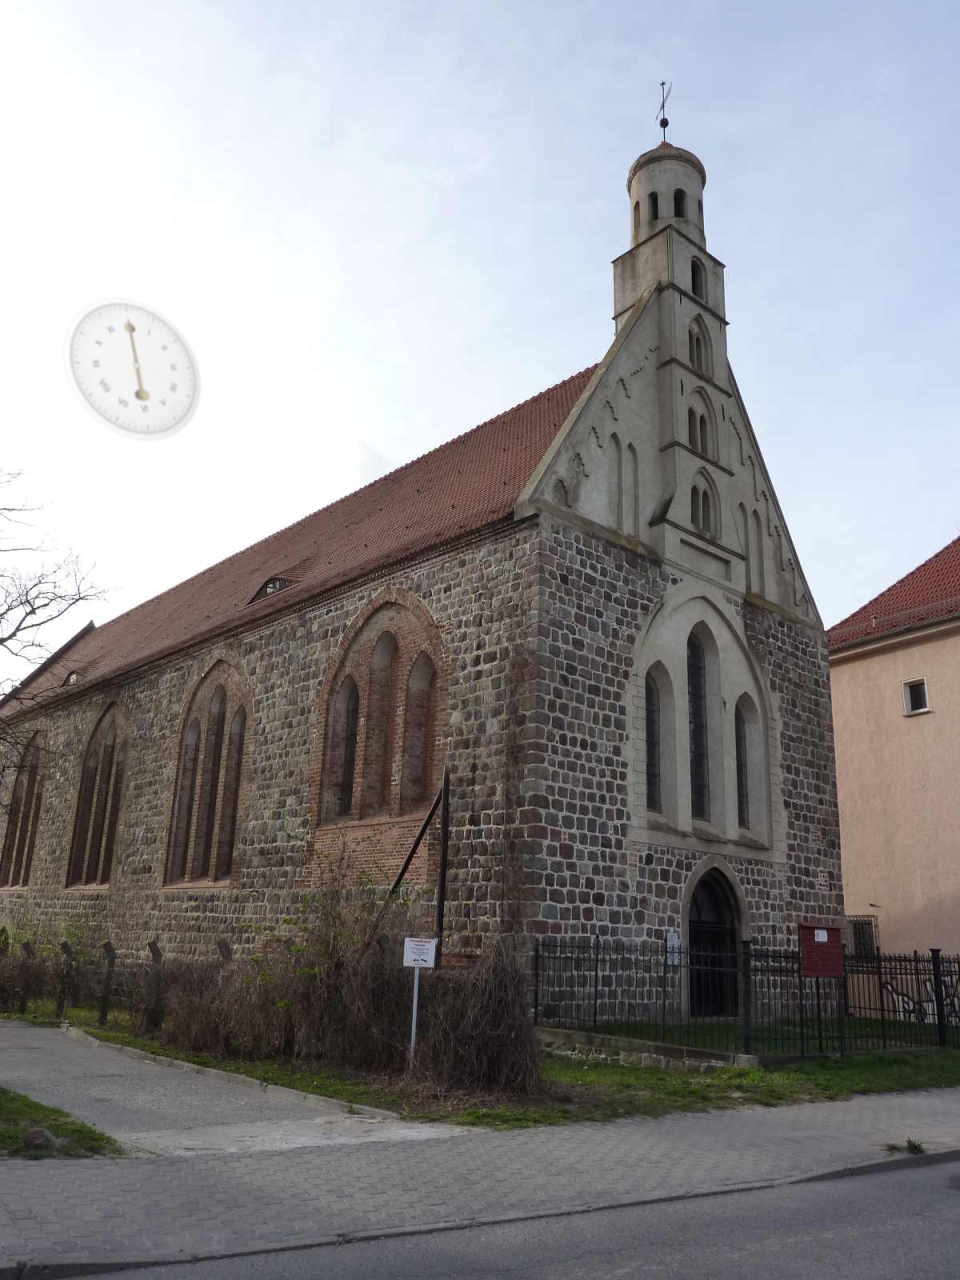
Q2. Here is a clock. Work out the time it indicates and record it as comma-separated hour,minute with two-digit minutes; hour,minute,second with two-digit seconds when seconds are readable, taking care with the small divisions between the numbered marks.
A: 6,00
